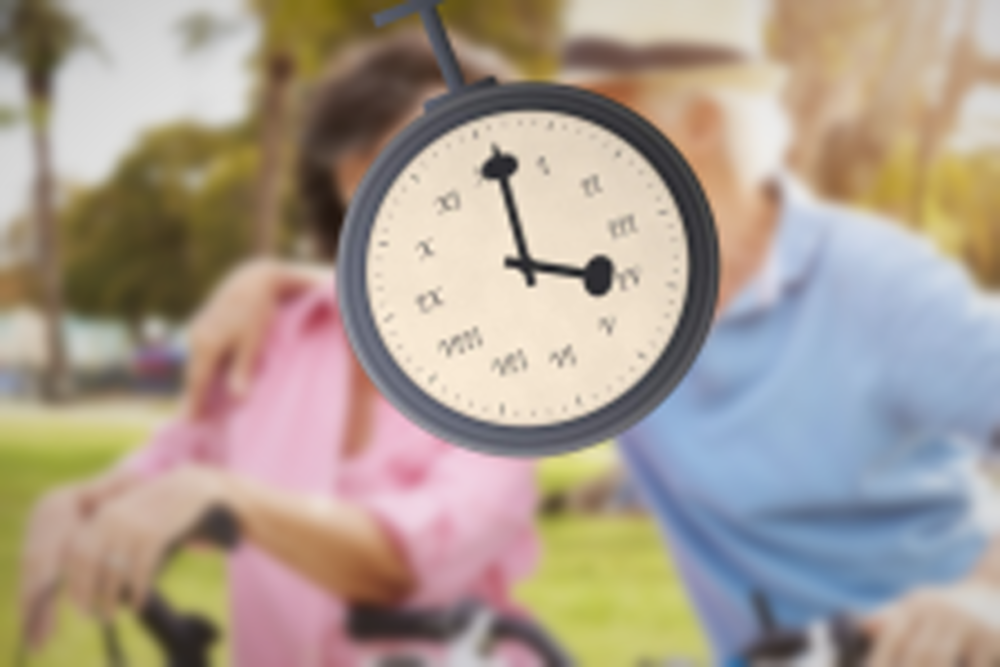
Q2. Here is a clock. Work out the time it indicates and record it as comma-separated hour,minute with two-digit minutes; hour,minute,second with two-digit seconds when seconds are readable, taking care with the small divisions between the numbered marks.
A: 4,01
